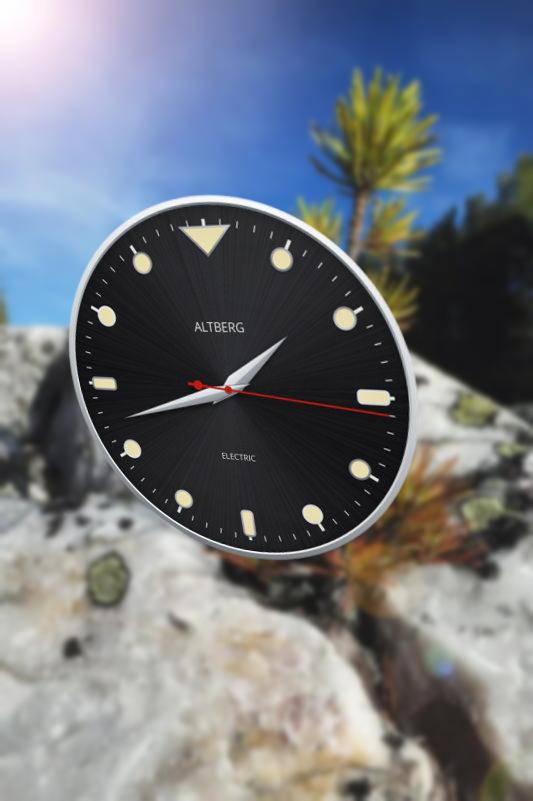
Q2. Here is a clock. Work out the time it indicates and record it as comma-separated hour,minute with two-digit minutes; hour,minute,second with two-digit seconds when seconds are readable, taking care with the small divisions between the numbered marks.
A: 1,42,16
